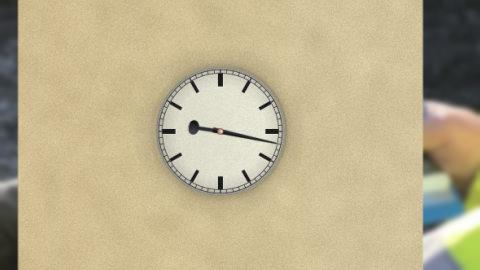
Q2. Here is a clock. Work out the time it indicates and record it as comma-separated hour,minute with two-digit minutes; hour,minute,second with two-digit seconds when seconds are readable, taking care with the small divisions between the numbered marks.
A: 9,17
